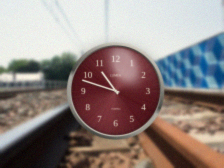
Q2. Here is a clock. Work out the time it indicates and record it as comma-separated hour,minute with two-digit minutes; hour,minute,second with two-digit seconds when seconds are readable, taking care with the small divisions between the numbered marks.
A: 10,48
